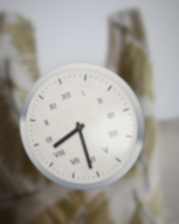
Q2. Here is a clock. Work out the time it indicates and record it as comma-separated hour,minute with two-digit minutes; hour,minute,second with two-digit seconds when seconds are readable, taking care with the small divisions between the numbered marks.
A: 8,31
